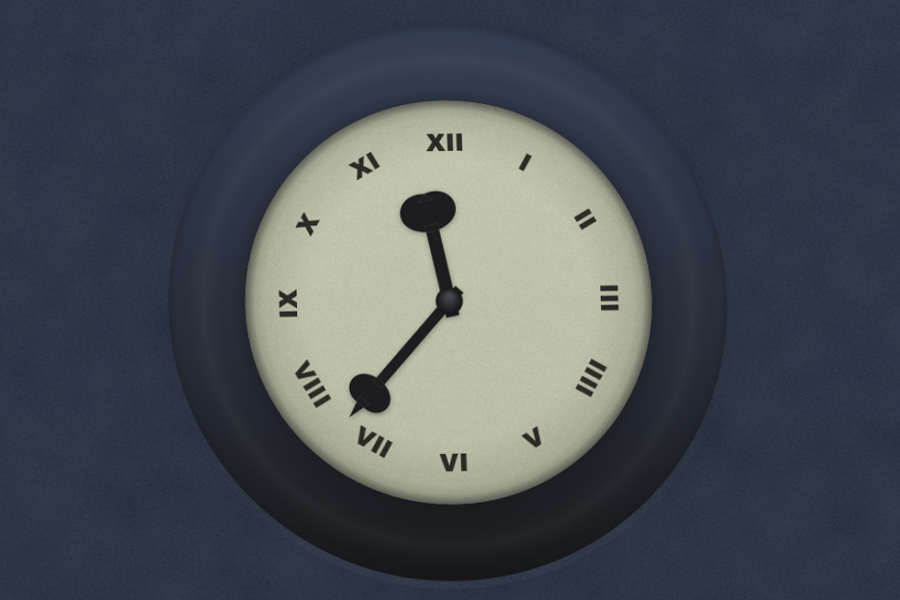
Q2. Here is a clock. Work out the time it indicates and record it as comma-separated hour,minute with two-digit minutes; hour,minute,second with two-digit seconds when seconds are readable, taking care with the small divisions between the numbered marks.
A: 11,37
